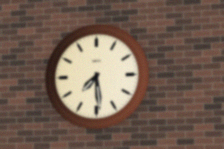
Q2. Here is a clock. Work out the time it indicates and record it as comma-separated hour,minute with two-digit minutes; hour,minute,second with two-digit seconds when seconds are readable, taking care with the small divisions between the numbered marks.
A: 7,29
